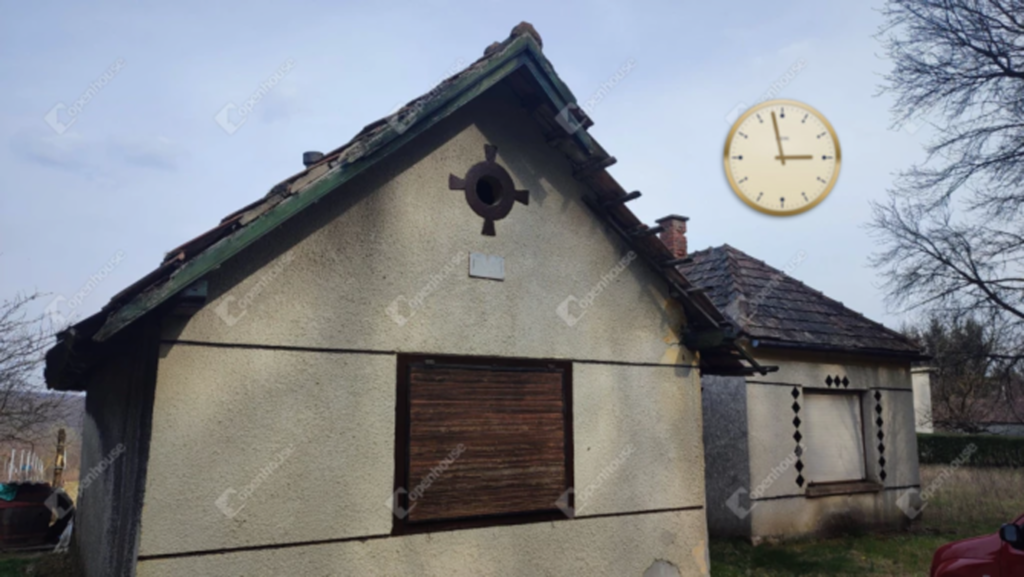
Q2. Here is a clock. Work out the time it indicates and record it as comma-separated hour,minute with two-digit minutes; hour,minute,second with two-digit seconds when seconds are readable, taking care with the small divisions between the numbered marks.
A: 2,58
